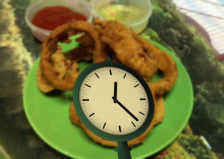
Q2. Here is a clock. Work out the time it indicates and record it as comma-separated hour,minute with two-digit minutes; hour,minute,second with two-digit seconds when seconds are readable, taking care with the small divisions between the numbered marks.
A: 12,23
